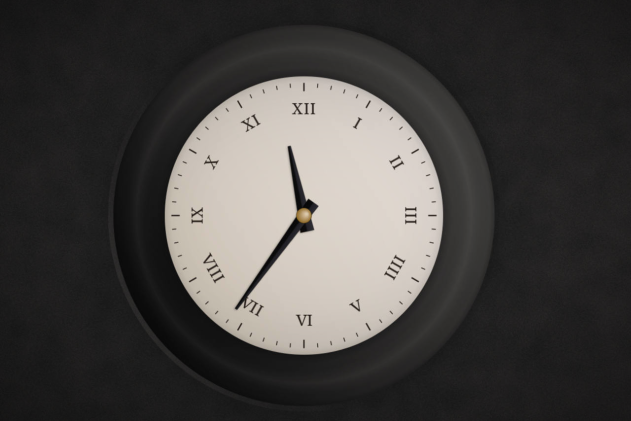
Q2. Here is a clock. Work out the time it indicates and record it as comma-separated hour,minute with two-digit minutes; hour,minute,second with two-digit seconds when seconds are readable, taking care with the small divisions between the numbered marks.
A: 11,36
